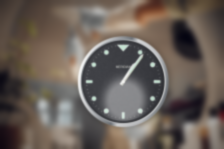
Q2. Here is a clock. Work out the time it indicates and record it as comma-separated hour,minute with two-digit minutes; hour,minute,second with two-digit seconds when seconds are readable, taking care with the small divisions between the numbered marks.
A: 1,06
